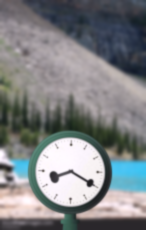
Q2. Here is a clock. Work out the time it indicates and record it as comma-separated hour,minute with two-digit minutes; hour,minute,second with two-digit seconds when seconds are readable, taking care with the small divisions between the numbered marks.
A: 8,20
